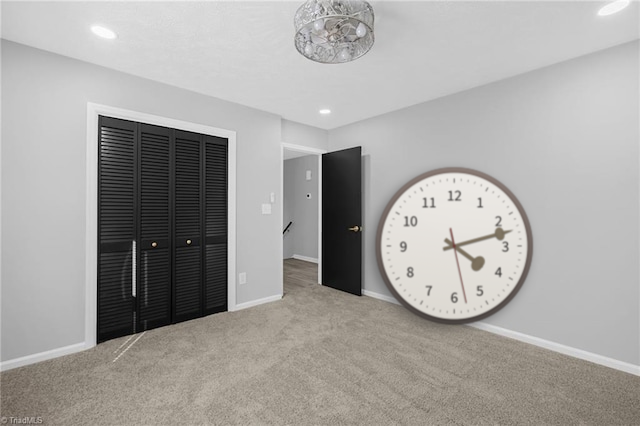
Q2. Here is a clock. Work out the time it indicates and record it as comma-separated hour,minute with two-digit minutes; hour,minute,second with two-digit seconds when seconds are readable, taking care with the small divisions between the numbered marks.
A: 4,12,28
